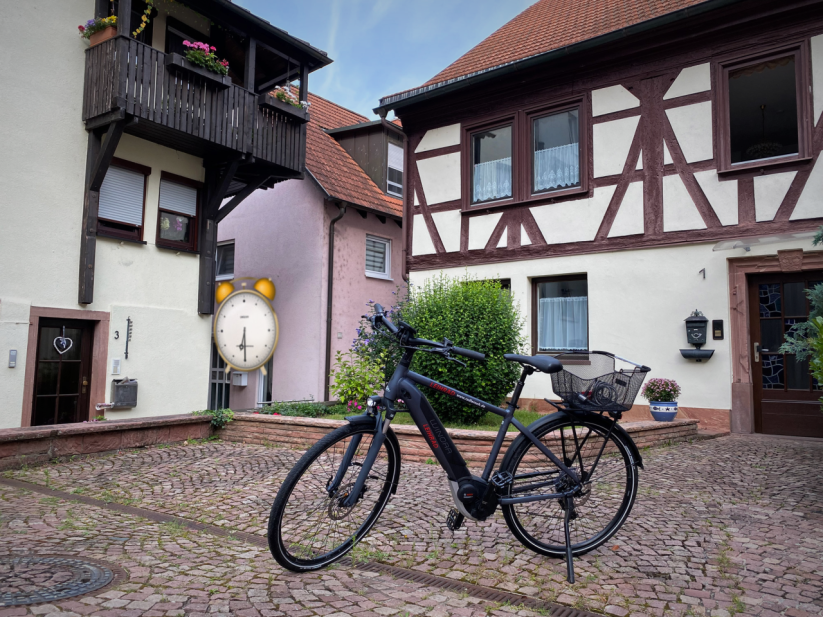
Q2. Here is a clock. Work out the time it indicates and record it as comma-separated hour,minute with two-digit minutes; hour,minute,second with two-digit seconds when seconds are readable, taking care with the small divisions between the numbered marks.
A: 6,30
